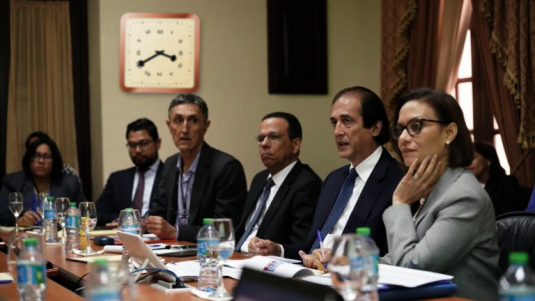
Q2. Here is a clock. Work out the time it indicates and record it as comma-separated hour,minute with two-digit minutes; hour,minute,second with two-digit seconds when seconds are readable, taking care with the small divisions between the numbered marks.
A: 3,40
